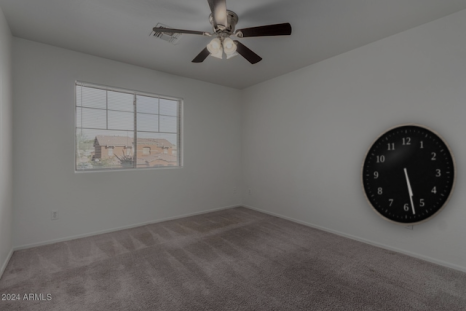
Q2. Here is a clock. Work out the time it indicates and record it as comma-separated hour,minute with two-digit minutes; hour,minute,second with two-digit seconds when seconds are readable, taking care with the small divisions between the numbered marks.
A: 5,28
